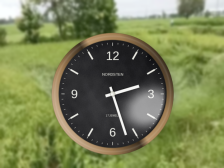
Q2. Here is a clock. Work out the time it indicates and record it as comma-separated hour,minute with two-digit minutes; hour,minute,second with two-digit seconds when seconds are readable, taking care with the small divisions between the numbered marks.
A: 2,27
